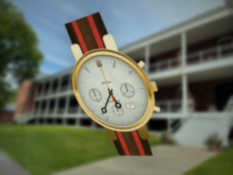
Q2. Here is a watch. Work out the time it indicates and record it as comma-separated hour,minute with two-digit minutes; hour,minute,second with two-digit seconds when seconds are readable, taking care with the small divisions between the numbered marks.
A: 5,37
